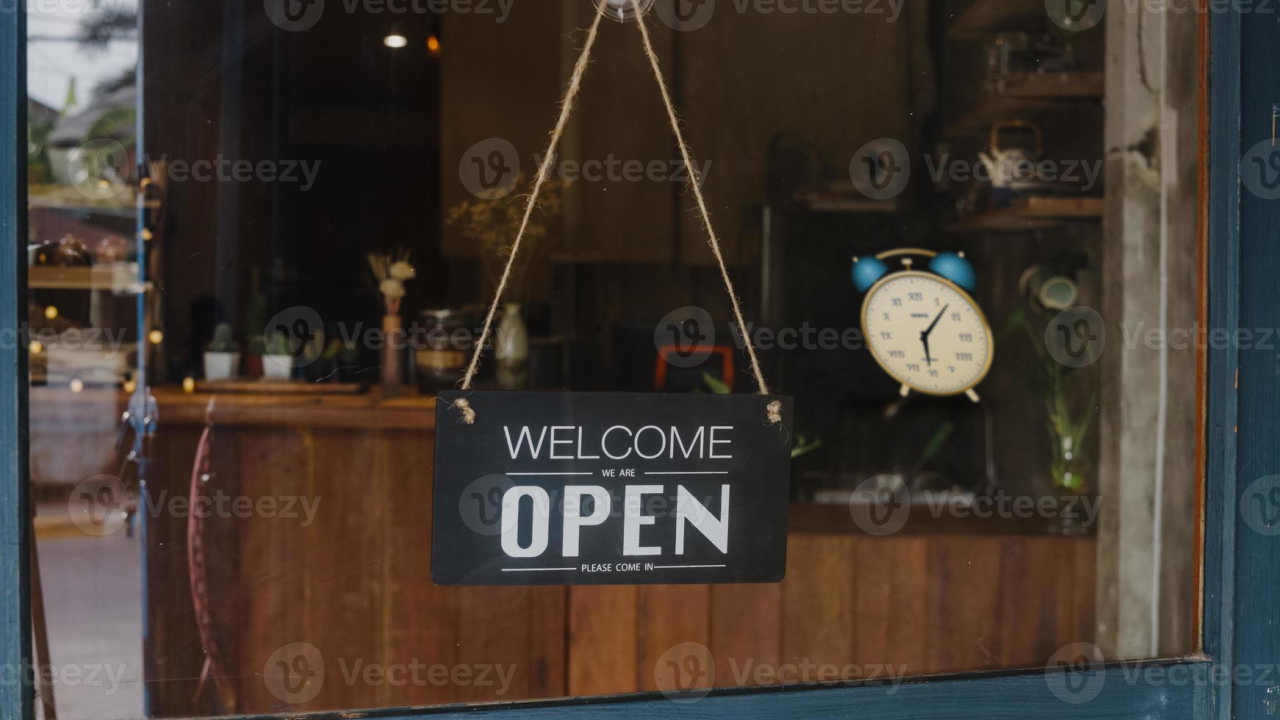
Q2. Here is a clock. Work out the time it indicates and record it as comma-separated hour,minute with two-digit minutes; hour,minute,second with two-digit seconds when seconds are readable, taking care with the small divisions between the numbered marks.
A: 6,07
